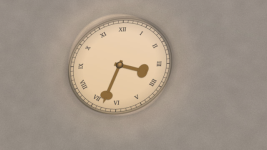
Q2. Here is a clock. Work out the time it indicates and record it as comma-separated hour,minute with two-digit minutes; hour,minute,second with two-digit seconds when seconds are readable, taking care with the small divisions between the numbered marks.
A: 3,33
